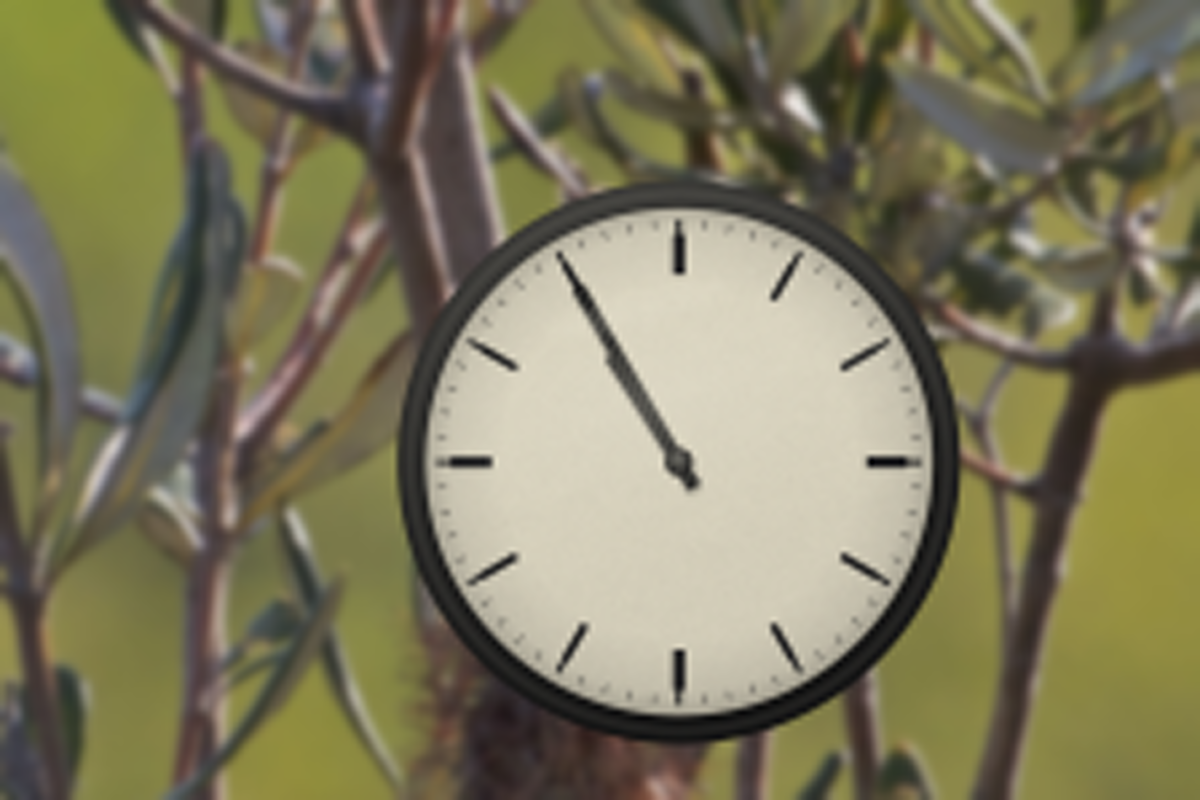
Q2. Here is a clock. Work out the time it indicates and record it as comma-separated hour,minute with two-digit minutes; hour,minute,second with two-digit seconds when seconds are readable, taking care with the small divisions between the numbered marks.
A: 10,55
